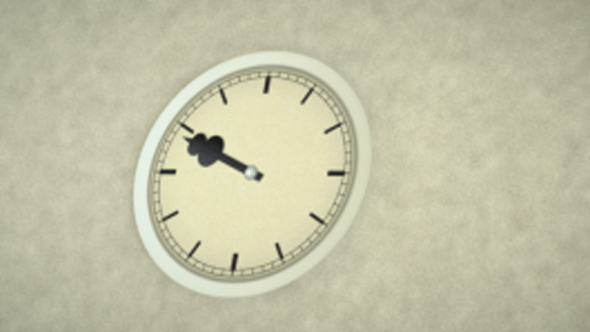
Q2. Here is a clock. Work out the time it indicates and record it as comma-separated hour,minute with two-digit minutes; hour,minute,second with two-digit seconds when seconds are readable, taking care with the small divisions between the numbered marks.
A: 9,49
